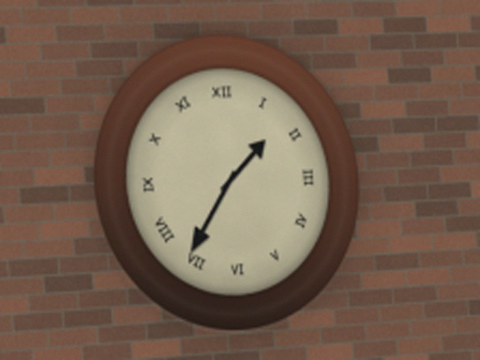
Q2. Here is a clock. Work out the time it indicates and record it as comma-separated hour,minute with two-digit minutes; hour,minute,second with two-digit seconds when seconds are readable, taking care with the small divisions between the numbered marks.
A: 1,36
